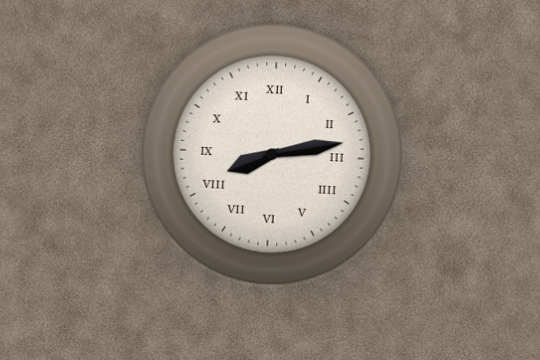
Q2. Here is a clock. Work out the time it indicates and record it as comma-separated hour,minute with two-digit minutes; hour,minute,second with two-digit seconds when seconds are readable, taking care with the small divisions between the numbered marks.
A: 8,13
